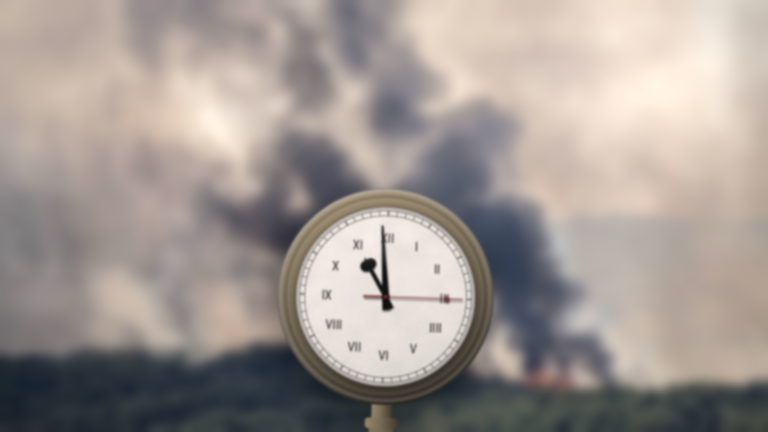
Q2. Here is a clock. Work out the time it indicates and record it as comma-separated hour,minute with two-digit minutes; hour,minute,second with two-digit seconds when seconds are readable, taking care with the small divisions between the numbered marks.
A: 10,59,15
